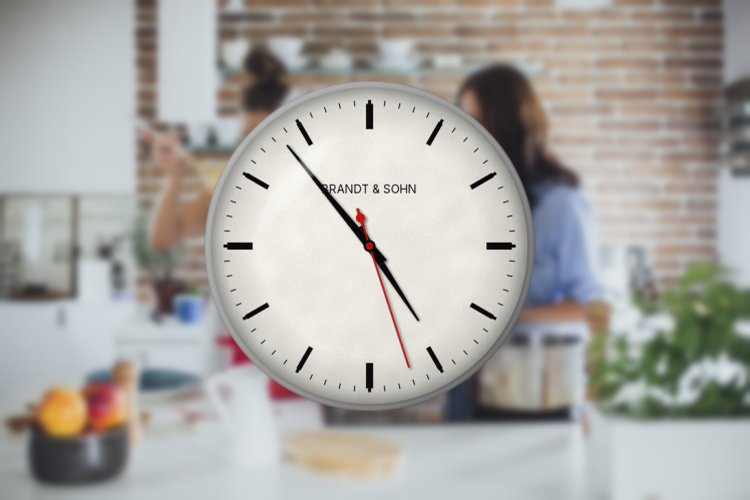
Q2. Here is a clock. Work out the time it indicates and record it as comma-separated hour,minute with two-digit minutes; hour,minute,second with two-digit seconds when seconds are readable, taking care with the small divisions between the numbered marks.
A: 4,53,27
